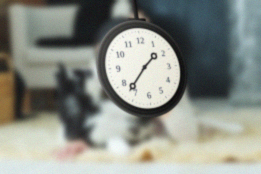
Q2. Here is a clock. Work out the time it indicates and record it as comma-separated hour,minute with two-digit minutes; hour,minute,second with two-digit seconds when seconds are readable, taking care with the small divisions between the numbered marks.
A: 1,37
